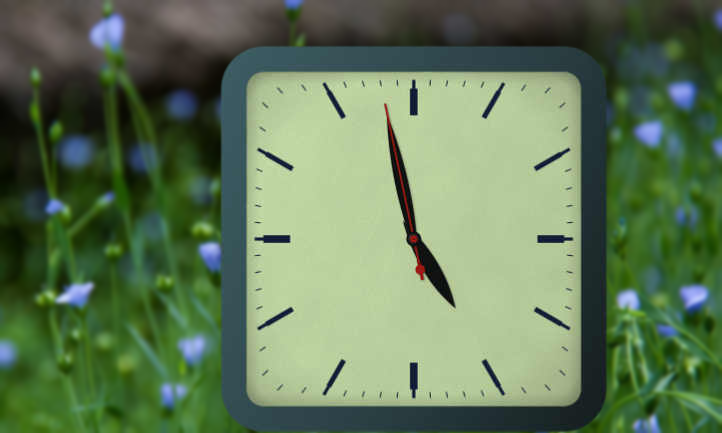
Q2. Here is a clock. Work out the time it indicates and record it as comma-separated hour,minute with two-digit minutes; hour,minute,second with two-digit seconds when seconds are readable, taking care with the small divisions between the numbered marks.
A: 4,57,58
